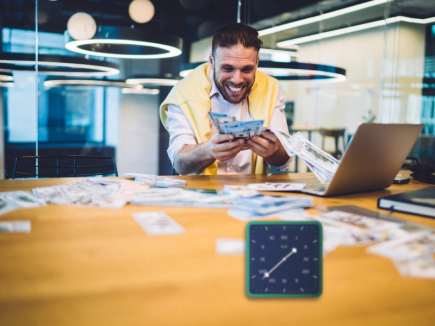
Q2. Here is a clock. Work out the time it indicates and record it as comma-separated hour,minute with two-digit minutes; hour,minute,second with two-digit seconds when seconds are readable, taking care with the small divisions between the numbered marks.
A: 1,38
